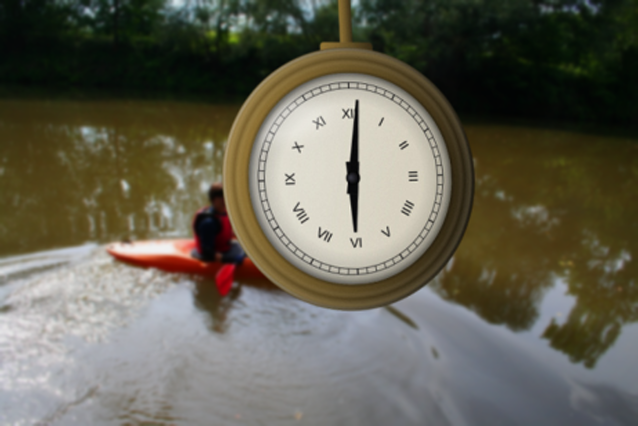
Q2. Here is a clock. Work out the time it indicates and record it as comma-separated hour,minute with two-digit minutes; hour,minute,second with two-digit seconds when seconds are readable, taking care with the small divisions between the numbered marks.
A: 6,01
